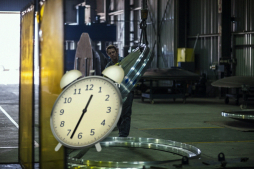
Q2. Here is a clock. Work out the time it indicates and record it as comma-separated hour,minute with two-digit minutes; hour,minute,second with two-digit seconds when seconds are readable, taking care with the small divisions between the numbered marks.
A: 12,33
